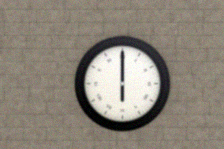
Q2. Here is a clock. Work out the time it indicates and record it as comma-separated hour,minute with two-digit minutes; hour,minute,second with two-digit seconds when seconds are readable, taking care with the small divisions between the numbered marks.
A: 6,00
